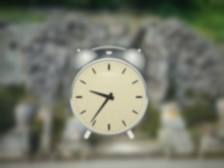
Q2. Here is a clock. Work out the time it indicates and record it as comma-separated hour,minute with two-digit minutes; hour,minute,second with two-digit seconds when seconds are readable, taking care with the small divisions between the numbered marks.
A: 9,36
